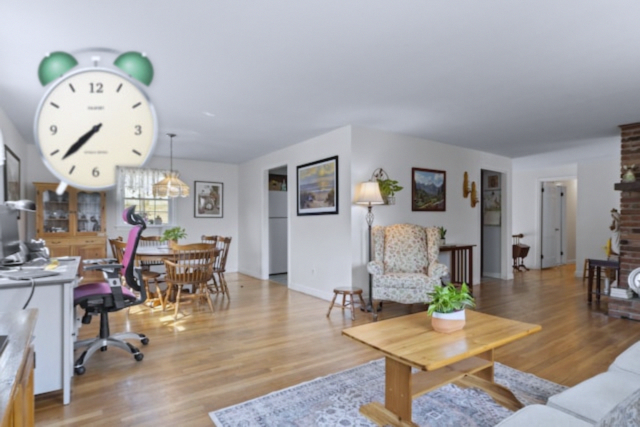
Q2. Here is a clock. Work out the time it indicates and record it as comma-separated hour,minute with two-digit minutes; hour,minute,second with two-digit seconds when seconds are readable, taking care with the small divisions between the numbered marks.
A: 7,38
